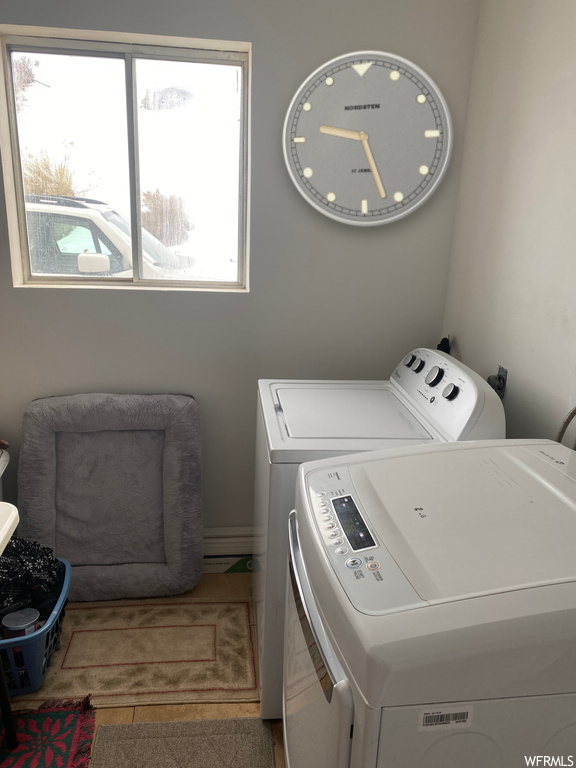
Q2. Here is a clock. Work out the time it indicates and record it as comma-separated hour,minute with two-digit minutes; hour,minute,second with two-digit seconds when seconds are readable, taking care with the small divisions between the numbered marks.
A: 9,27
